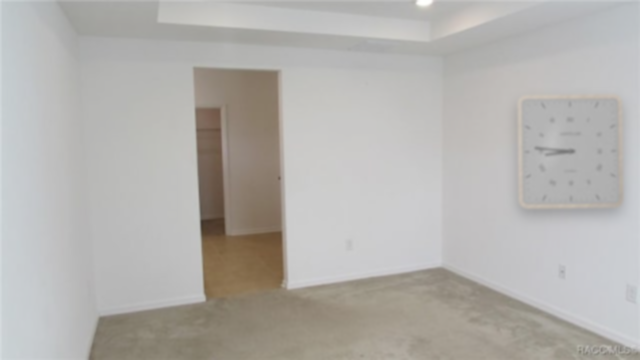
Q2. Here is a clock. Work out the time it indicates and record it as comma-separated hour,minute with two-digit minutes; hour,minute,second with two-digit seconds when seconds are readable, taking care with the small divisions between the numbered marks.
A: 8,46
